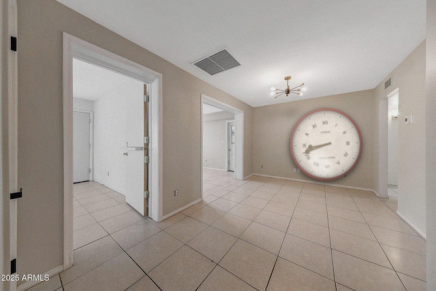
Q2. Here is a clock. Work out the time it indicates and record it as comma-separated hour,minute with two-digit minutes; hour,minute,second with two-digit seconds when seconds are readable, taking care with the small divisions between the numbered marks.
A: 8,42
